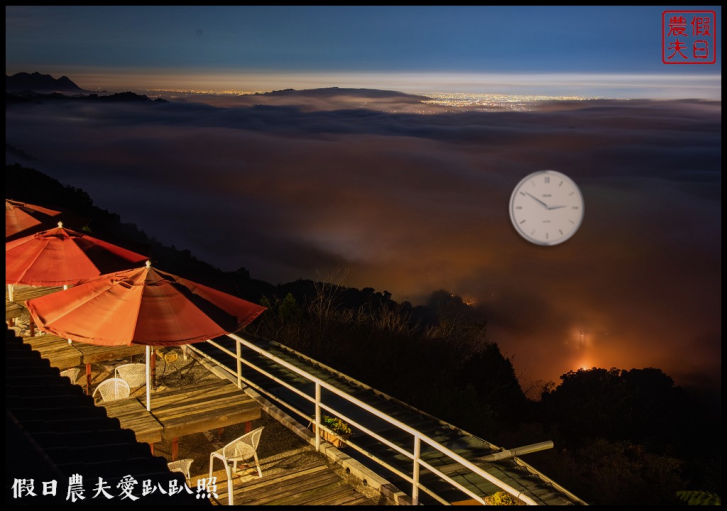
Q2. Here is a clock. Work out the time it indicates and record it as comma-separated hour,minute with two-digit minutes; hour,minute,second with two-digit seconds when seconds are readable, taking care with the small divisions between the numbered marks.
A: 2,51
